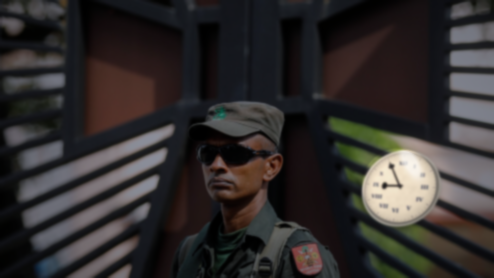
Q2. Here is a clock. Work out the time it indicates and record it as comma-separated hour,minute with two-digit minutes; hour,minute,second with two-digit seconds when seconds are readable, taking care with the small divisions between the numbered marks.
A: 8,55
